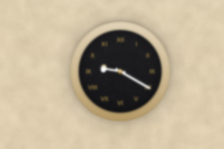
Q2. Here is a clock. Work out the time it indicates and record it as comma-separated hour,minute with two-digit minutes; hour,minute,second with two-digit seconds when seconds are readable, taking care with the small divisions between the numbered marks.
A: 9,20
